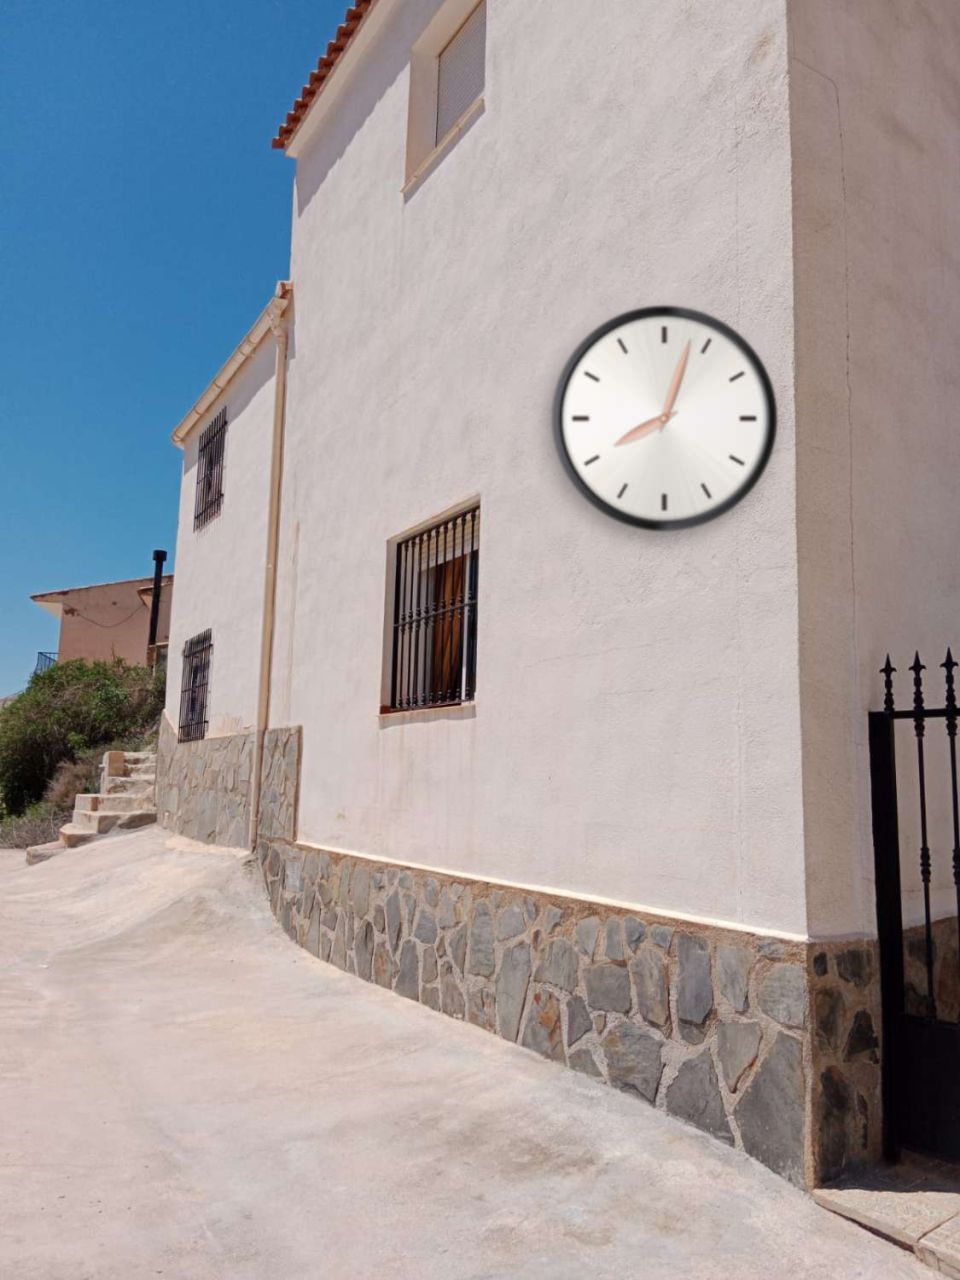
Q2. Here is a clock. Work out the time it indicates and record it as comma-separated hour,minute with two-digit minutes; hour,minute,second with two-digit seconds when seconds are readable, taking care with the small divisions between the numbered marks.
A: 8,03
